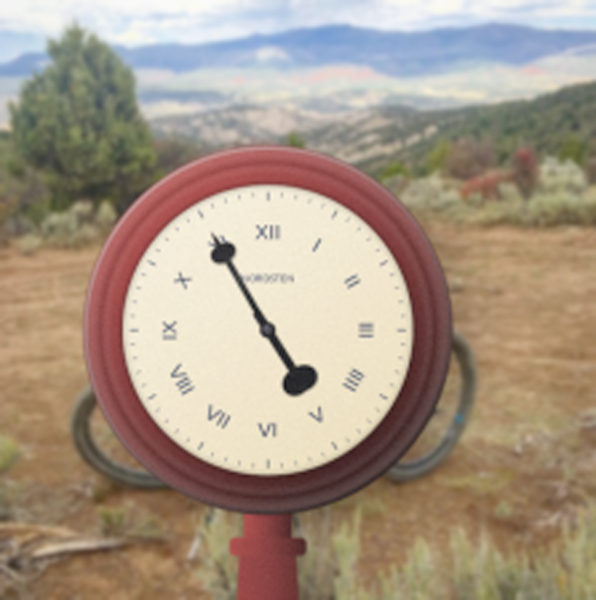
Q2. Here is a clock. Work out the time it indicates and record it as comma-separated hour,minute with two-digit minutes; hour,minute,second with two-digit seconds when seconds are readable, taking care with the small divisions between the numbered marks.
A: 4,55
